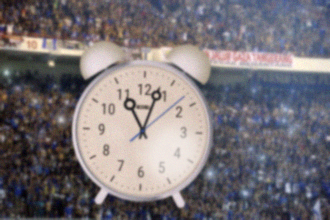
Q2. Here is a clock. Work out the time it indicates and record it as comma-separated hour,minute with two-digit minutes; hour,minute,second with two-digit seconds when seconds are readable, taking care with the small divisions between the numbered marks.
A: 11,03,08
